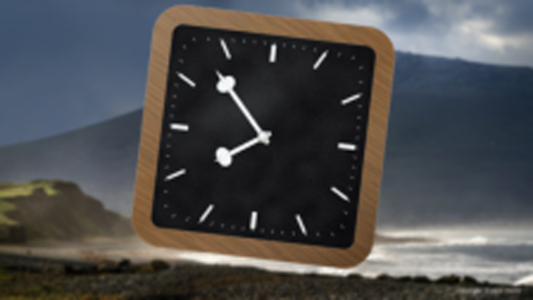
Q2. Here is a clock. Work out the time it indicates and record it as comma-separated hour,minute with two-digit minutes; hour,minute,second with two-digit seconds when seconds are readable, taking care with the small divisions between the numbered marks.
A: 7,53
